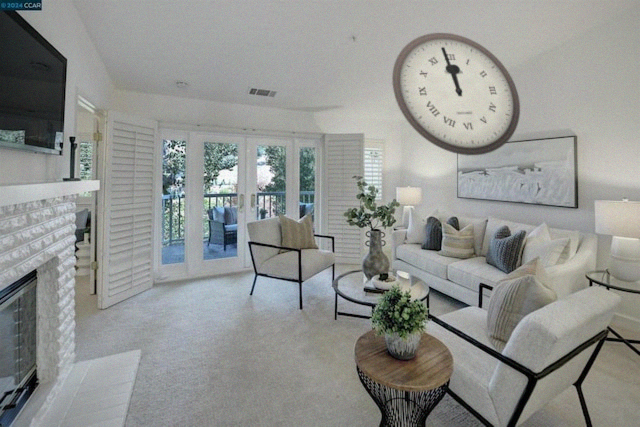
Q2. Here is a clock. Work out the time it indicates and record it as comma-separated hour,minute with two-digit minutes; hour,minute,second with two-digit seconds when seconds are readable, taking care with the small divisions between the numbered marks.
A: 11,59
